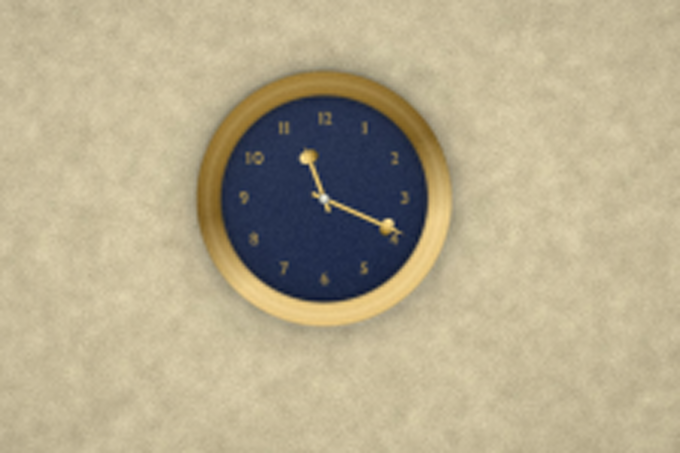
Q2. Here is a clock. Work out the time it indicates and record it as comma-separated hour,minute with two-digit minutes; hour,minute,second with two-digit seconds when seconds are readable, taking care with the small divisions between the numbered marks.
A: 11,19
